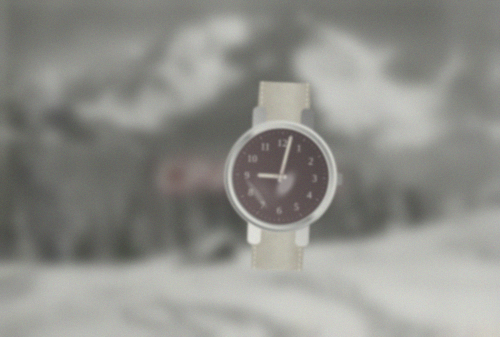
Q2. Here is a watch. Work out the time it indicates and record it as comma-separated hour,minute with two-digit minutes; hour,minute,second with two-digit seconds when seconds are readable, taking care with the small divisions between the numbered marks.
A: 9,02
